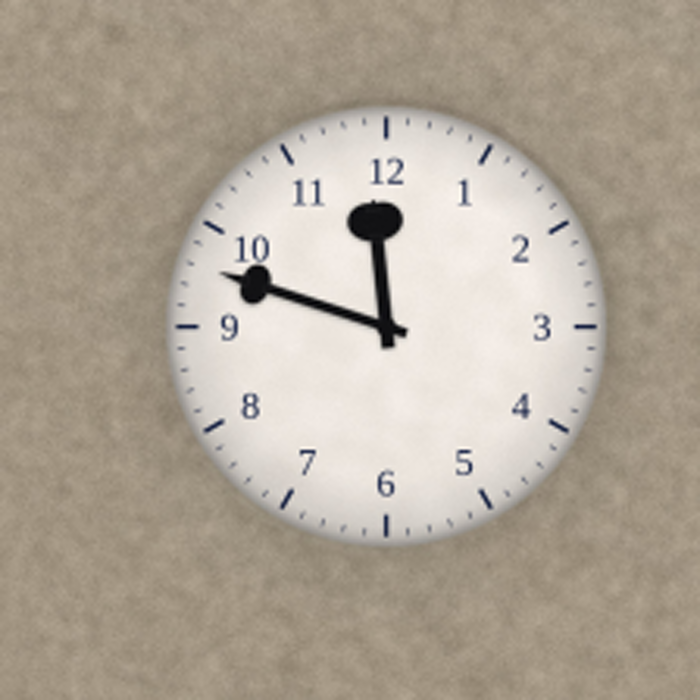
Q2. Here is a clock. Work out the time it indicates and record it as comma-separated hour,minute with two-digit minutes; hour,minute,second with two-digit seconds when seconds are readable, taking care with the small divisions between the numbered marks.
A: 11,48
